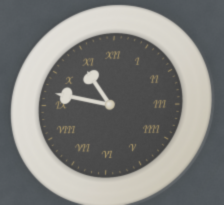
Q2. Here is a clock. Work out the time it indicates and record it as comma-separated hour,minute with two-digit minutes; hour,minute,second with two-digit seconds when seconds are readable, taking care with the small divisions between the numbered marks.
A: 10,47
